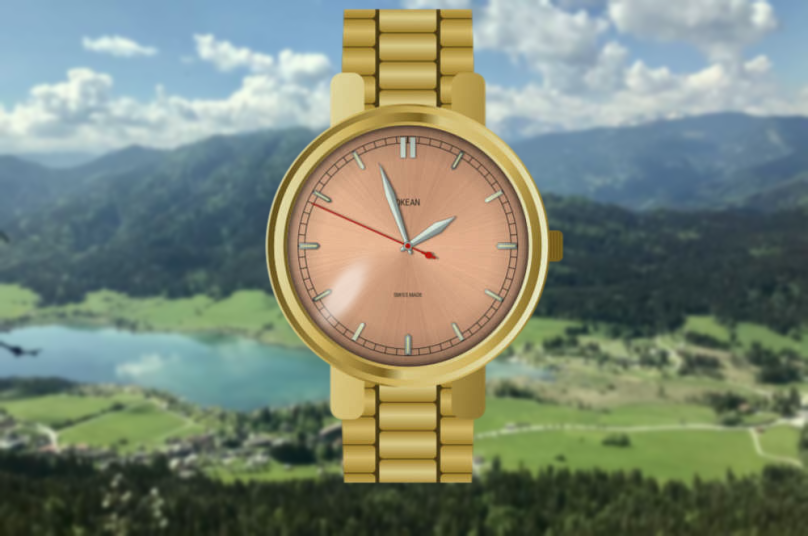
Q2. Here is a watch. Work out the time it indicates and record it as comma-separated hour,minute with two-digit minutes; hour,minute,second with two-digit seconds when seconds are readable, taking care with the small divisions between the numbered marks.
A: 1,56,49
